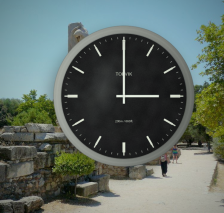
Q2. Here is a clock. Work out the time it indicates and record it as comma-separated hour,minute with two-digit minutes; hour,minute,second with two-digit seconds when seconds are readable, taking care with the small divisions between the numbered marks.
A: 3,00
